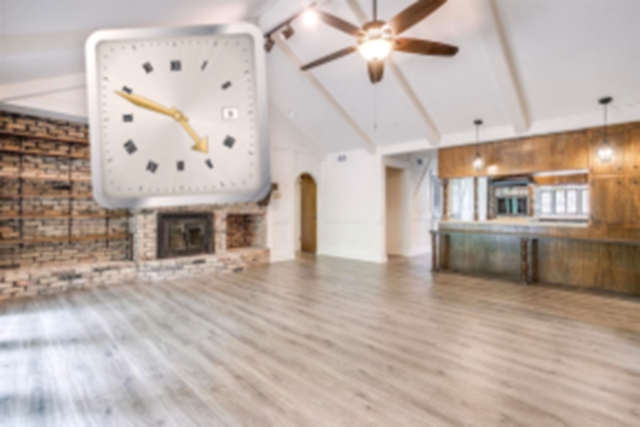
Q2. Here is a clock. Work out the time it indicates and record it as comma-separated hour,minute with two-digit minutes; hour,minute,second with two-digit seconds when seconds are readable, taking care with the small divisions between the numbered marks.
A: 4,49
